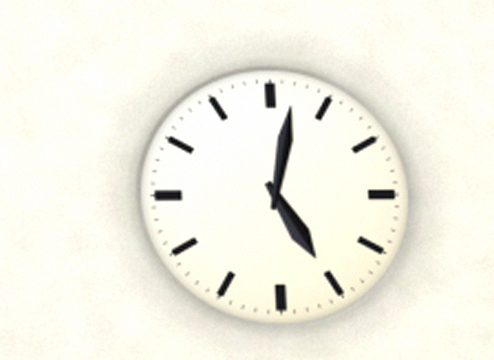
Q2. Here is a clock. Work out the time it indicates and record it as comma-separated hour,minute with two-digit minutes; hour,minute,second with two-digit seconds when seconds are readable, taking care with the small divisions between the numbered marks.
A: 5,02
